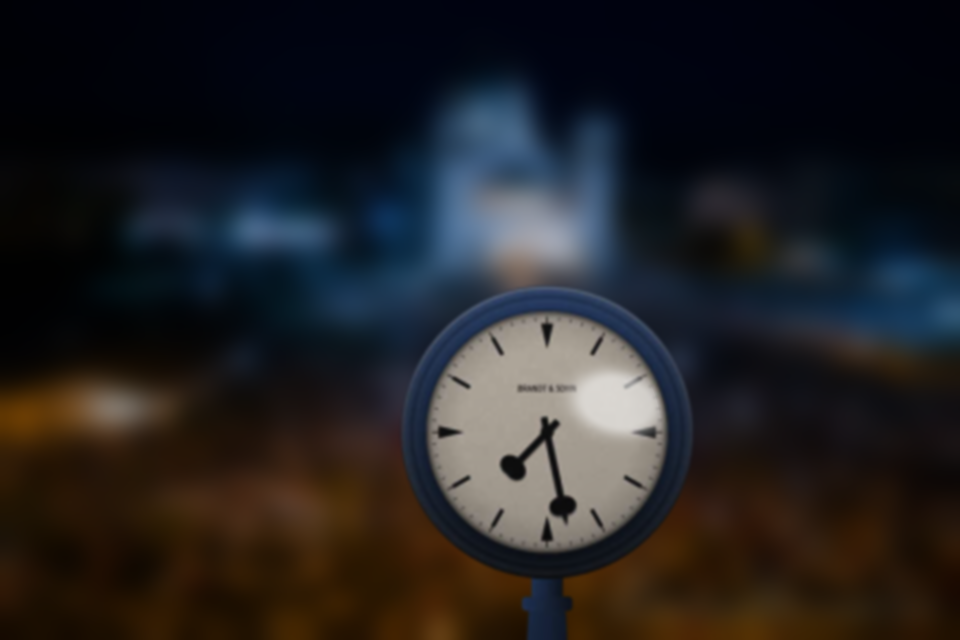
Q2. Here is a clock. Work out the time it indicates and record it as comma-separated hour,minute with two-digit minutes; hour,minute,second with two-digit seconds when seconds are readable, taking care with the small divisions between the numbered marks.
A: 7,28
